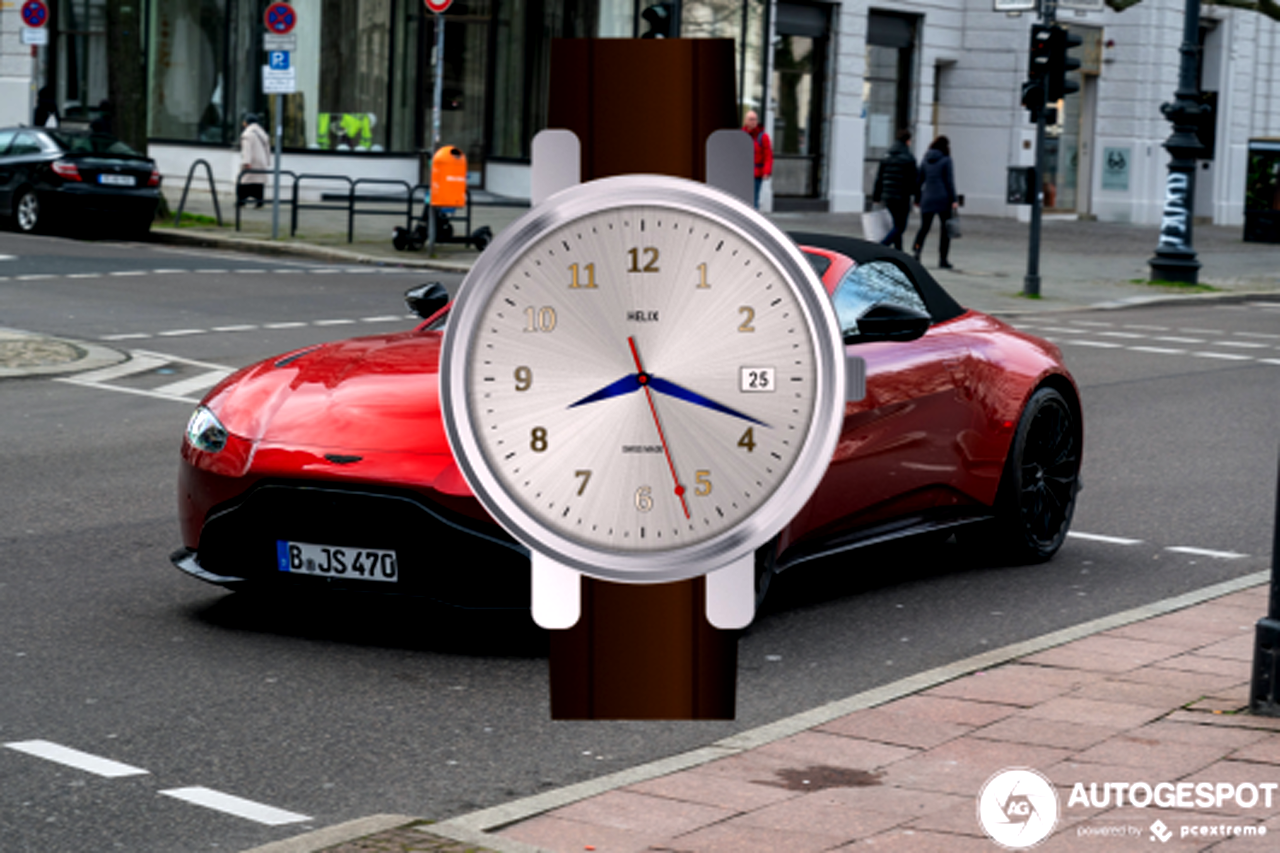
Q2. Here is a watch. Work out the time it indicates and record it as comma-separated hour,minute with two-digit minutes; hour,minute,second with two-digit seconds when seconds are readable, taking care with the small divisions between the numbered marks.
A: 8,18,27
